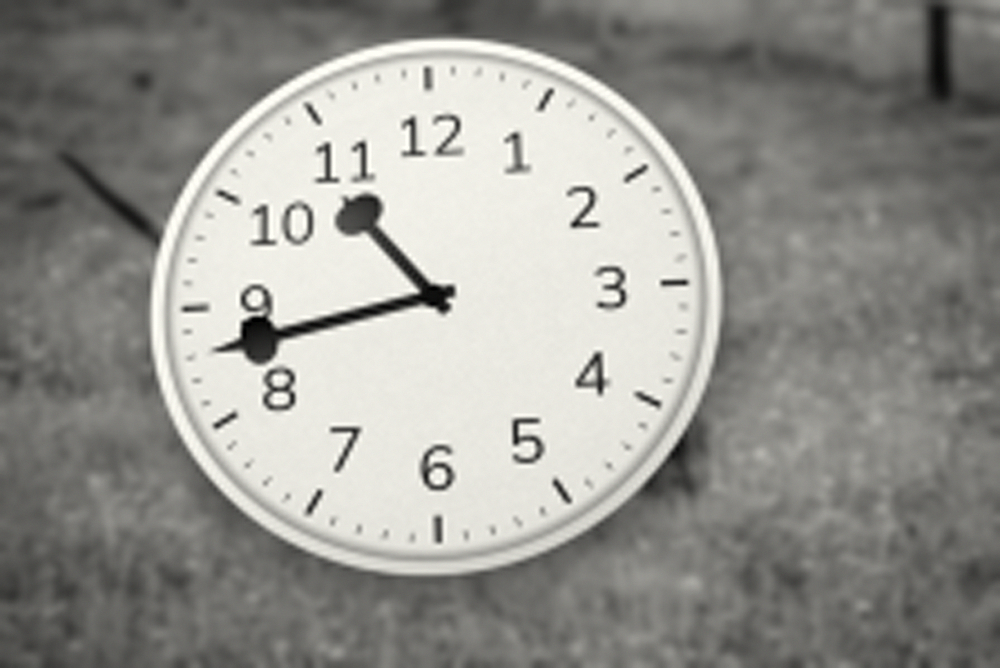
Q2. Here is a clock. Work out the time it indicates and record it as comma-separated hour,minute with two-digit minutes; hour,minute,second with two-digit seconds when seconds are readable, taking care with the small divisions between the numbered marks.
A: 10,43
